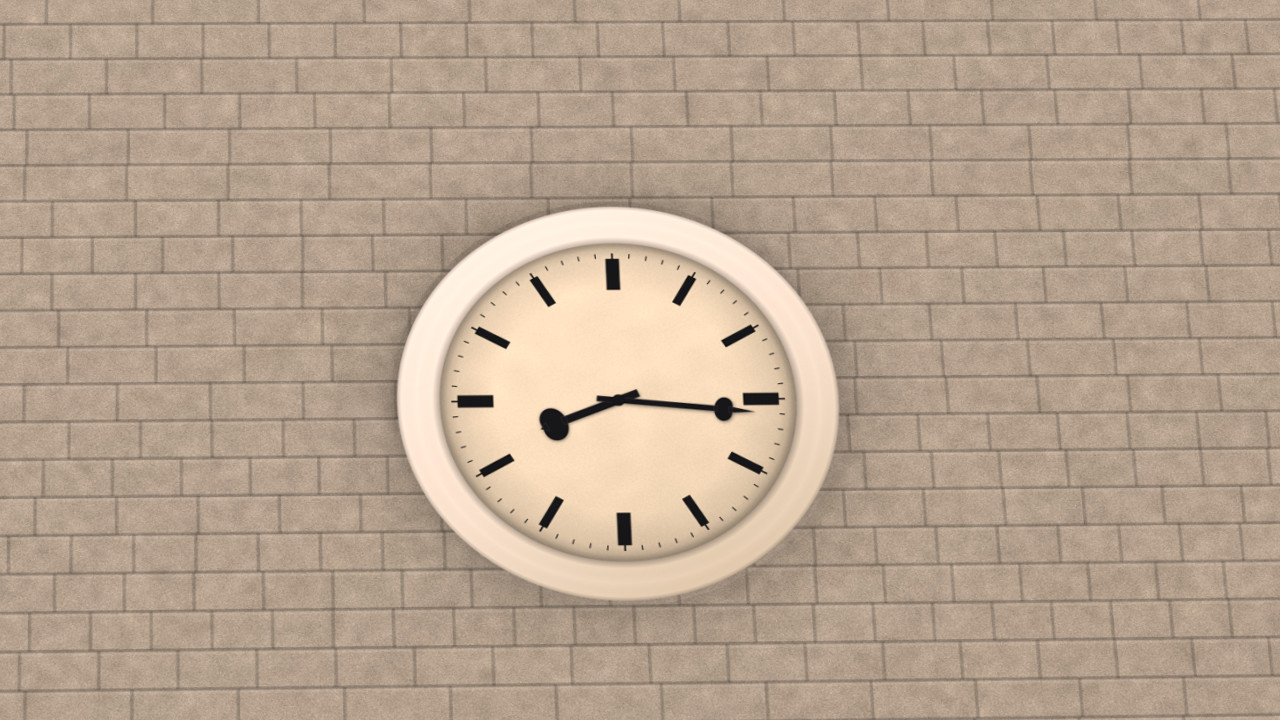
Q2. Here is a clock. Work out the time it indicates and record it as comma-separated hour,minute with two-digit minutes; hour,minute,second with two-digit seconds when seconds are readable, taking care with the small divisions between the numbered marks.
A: 8,16
